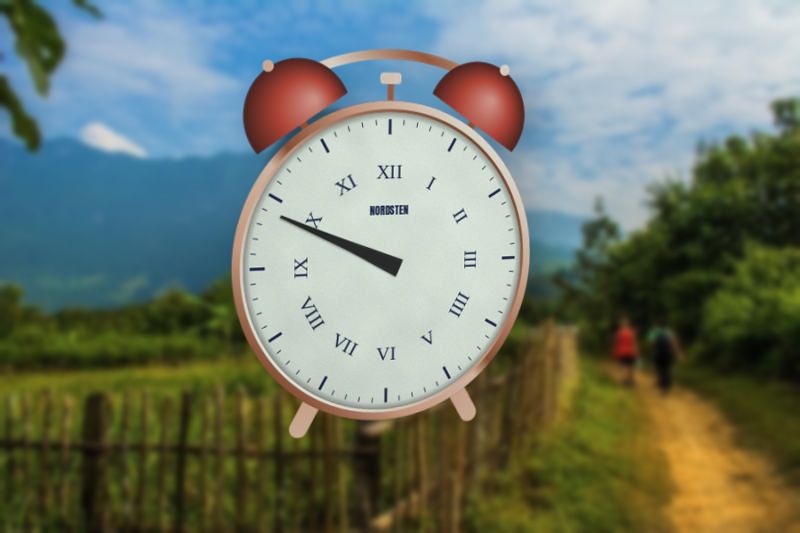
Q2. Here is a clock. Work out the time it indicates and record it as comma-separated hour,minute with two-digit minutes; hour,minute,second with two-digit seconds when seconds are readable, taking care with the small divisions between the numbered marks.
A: 9,49
